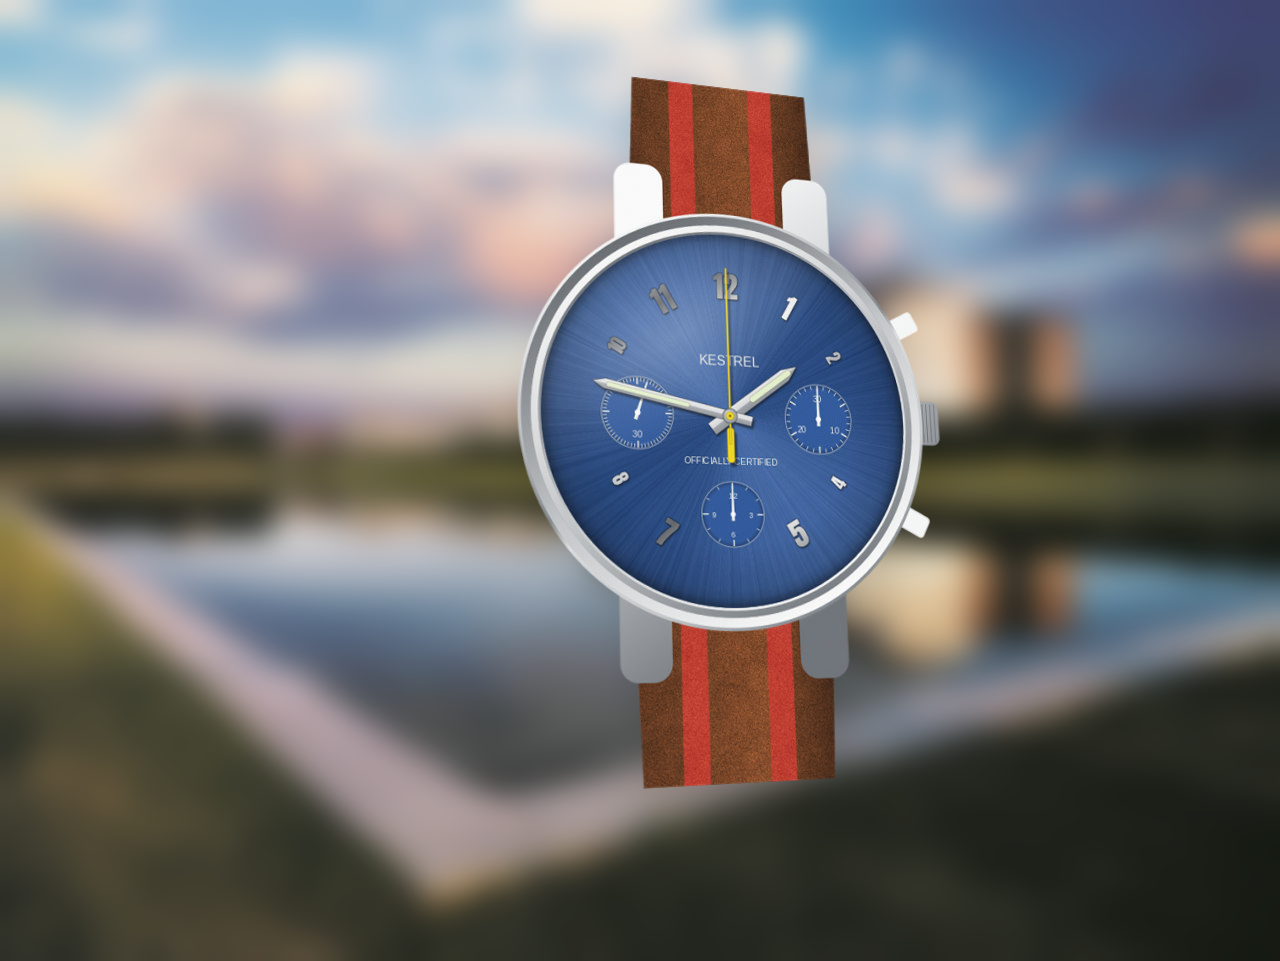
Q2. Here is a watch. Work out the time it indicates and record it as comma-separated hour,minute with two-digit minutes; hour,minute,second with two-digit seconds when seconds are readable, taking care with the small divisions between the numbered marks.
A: 1,47,03
